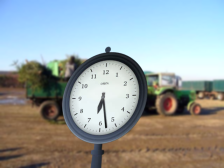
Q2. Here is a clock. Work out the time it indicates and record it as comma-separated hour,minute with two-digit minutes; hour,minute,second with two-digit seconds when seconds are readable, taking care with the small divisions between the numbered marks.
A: 6,28
